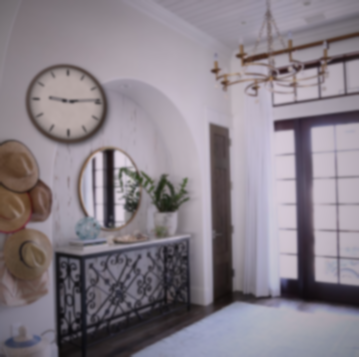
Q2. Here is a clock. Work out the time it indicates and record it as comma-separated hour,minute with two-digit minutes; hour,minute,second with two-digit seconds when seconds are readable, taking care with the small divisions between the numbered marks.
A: 9,14
